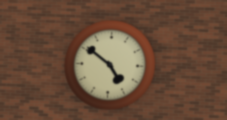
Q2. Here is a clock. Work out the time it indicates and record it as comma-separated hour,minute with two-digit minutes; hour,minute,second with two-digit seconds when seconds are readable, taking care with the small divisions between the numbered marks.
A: 4,51
